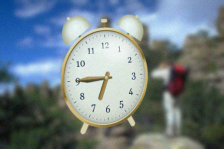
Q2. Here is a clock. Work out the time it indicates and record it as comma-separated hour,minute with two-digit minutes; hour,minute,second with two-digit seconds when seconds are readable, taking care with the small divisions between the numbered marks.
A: 6,45
